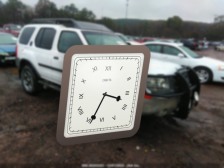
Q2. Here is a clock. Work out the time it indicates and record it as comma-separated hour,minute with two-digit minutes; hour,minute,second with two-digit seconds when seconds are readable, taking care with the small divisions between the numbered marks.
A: 3,34
